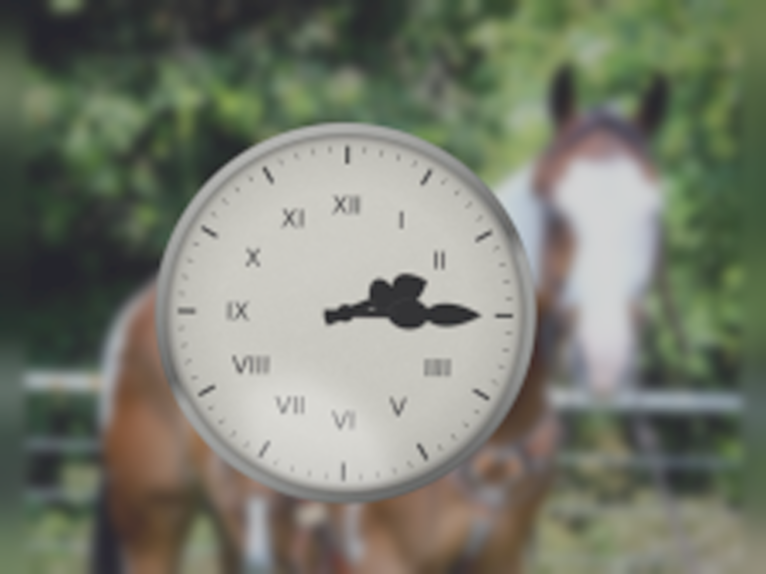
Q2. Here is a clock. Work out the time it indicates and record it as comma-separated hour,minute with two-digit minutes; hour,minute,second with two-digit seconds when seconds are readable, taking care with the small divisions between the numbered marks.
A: 2,15
